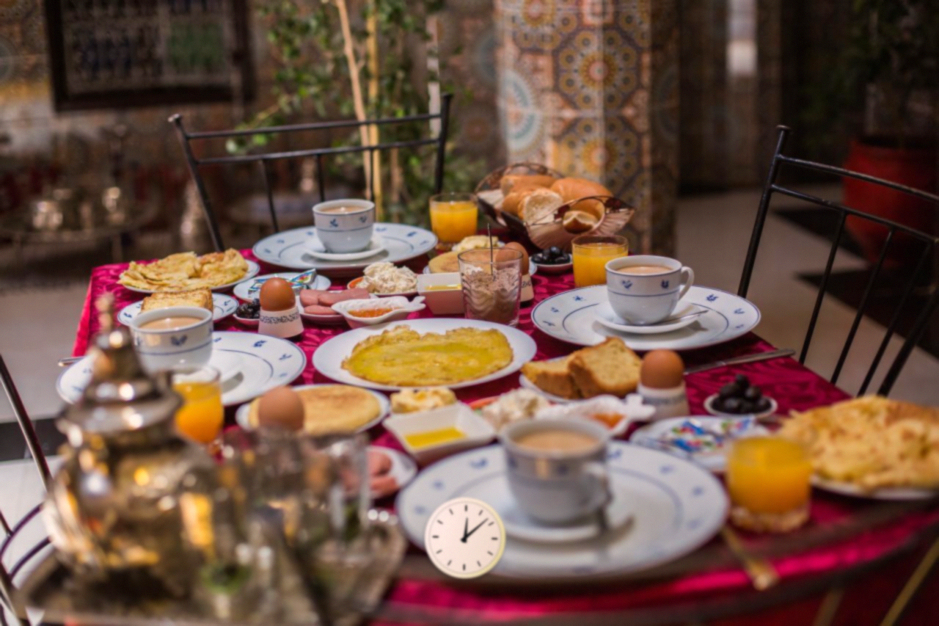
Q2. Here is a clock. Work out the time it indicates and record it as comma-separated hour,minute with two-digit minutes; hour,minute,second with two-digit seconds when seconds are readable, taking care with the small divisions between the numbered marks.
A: 12,08
